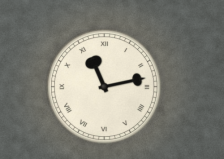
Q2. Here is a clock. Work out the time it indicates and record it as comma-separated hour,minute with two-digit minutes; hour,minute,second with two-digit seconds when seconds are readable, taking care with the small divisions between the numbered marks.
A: 11,13
